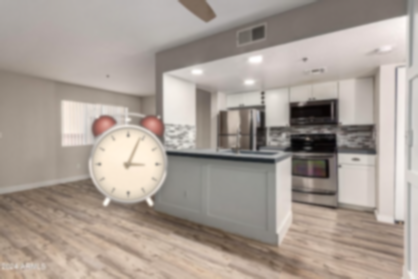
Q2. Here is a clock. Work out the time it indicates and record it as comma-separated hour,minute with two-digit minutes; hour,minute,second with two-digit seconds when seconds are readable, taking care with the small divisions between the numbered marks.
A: 3,04
